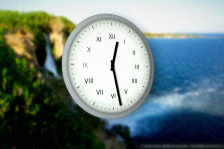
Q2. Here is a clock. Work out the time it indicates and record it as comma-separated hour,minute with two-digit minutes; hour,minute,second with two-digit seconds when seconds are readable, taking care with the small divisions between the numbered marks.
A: 12,28
